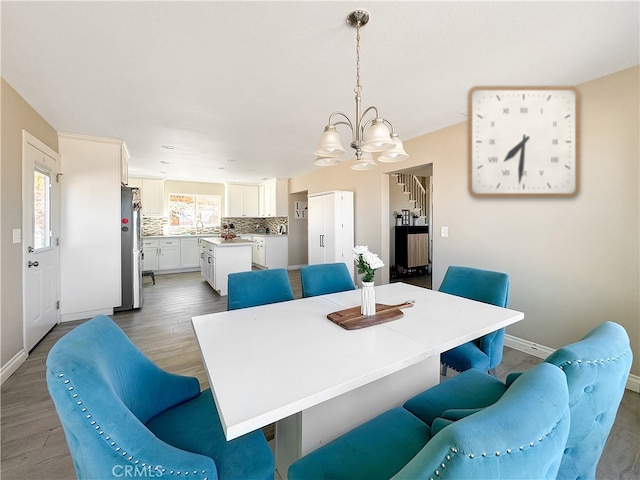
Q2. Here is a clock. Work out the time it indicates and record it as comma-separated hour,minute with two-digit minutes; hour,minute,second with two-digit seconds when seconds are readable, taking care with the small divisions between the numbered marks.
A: 7,31
